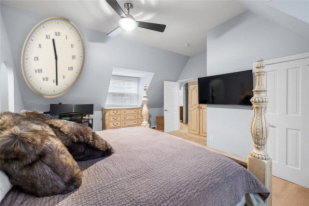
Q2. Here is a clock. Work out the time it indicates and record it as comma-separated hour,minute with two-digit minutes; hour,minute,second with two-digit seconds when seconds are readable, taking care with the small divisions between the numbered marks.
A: 11,29
